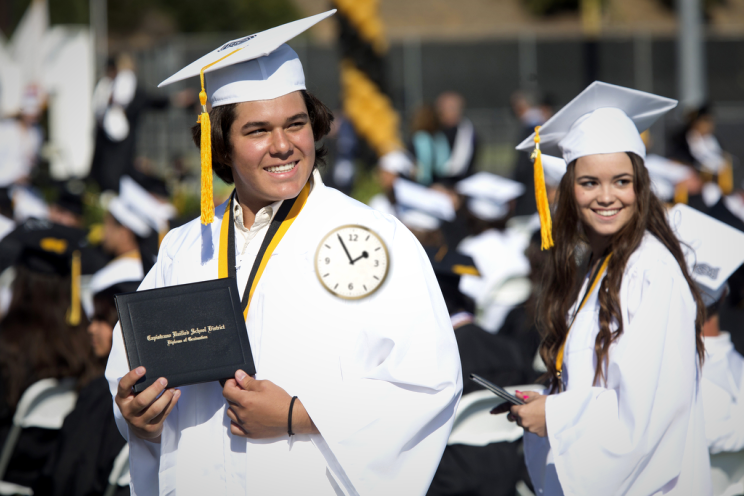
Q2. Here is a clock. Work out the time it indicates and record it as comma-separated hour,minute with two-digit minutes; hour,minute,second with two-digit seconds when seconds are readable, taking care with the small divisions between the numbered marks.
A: 1,55
